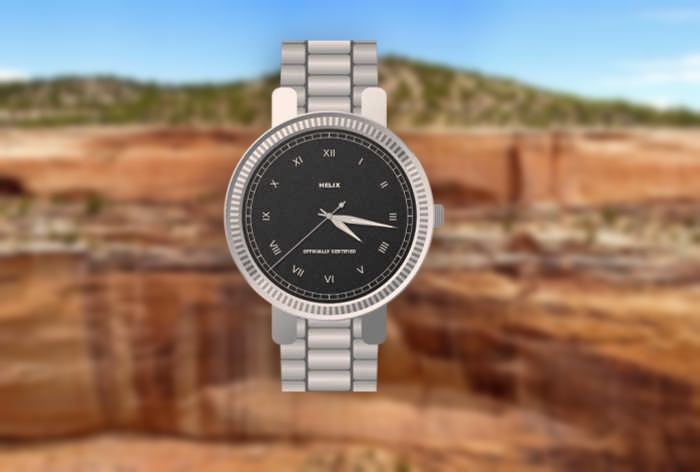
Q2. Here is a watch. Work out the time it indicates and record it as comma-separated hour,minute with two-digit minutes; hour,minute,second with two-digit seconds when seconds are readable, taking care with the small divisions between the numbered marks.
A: 4,16,38
